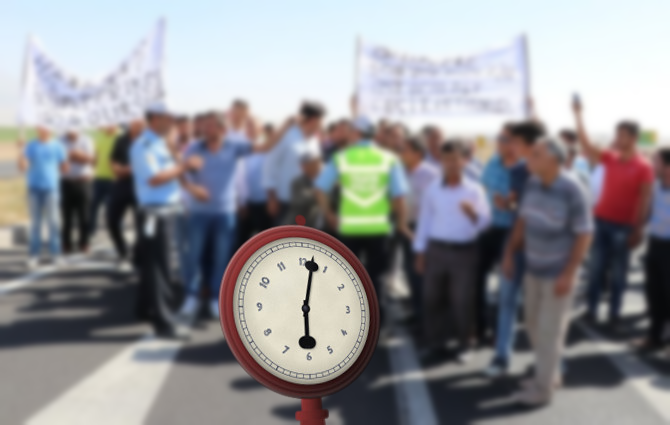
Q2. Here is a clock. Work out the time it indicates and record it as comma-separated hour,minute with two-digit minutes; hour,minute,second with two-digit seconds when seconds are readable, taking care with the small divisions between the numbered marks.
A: 6,02
